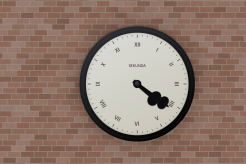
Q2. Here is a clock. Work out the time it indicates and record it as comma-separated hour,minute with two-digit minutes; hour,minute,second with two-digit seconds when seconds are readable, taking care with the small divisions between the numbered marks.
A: 4,21
